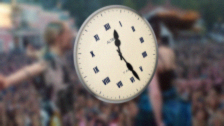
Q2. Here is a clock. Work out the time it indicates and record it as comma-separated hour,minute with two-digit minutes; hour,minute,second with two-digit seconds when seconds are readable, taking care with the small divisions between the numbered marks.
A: 12,28
